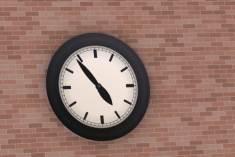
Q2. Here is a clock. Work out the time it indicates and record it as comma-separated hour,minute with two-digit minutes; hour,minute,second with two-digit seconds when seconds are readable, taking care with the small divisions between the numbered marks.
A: 4,54
